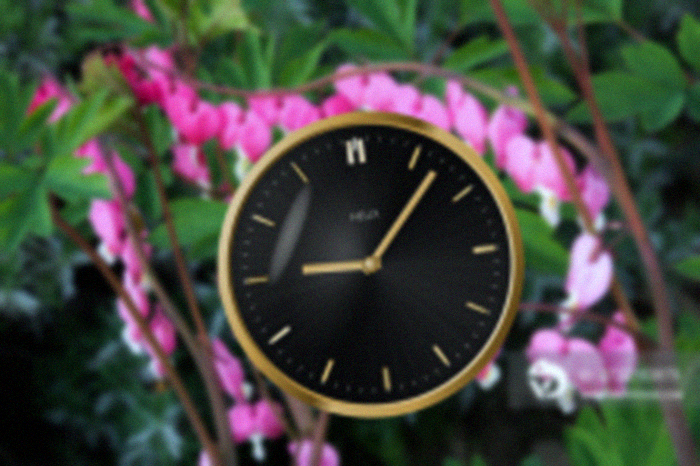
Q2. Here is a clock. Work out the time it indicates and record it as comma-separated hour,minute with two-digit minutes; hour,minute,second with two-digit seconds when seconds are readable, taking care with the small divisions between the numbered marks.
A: 9,07
